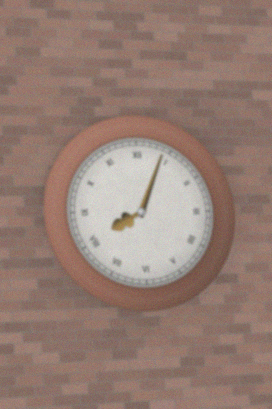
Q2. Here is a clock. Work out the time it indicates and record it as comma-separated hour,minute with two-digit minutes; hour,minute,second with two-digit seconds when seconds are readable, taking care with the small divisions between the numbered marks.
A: 8,04
